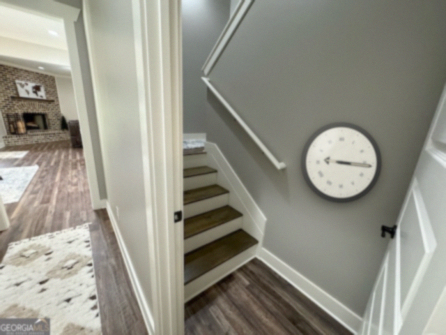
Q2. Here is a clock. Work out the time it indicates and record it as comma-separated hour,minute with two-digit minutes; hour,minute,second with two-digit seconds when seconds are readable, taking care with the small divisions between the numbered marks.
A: 9,16
